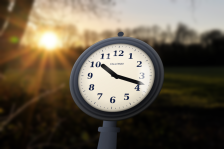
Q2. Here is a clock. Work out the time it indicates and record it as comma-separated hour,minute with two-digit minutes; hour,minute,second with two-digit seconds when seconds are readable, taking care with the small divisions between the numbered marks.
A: 10,18
